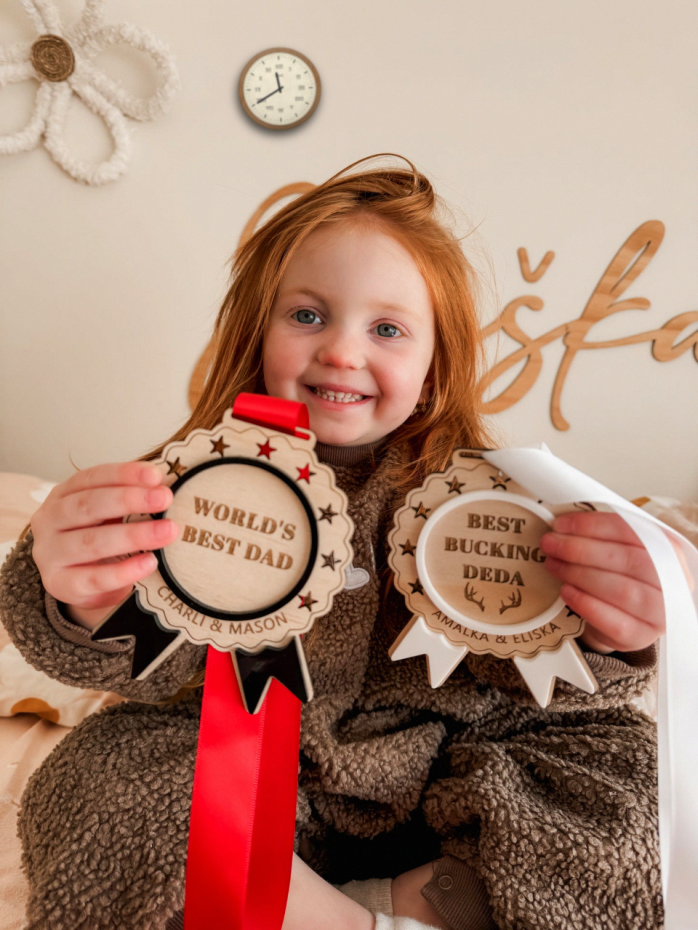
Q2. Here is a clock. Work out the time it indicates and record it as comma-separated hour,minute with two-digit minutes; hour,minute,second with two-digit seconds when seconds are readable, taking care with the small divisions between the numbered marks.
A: 11,40
